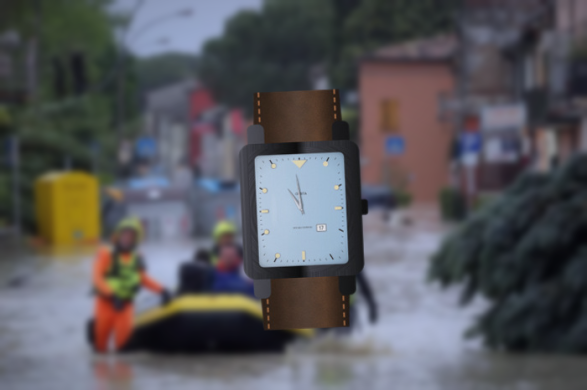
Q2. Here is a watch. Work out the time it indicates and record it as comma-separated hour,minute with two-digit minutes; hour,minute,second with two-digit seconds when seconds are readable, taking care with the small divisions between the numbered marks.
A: 10,59
